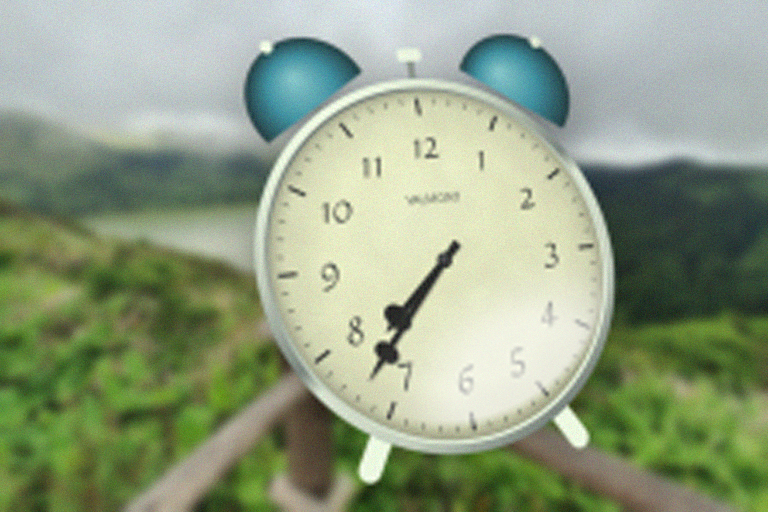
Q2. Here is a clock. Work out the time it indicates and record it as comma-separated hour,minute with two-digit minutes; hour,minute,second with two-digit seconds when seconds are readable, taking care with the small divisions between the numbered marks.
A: 7,37
